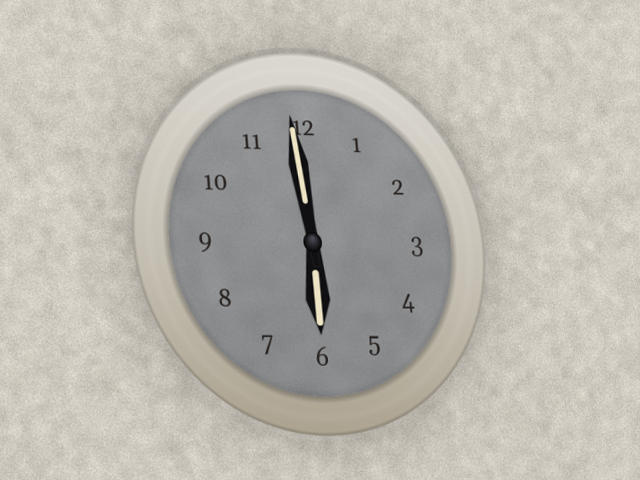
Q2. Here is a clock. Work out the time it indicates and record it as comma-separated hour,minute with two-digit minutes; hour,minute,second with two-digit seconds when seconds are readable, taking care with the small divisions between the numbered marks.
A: 5,59
